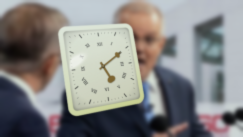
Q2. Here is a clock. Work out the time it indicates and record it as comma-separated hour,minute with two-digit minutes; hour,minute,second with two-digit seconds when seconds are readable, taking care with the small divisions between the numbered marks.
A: 5,10
